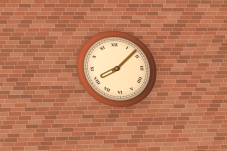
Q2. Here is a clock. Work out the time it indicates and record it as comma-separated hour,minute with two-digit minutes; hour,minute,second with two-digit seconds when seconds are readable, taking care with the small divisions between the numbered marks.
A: 8,08
